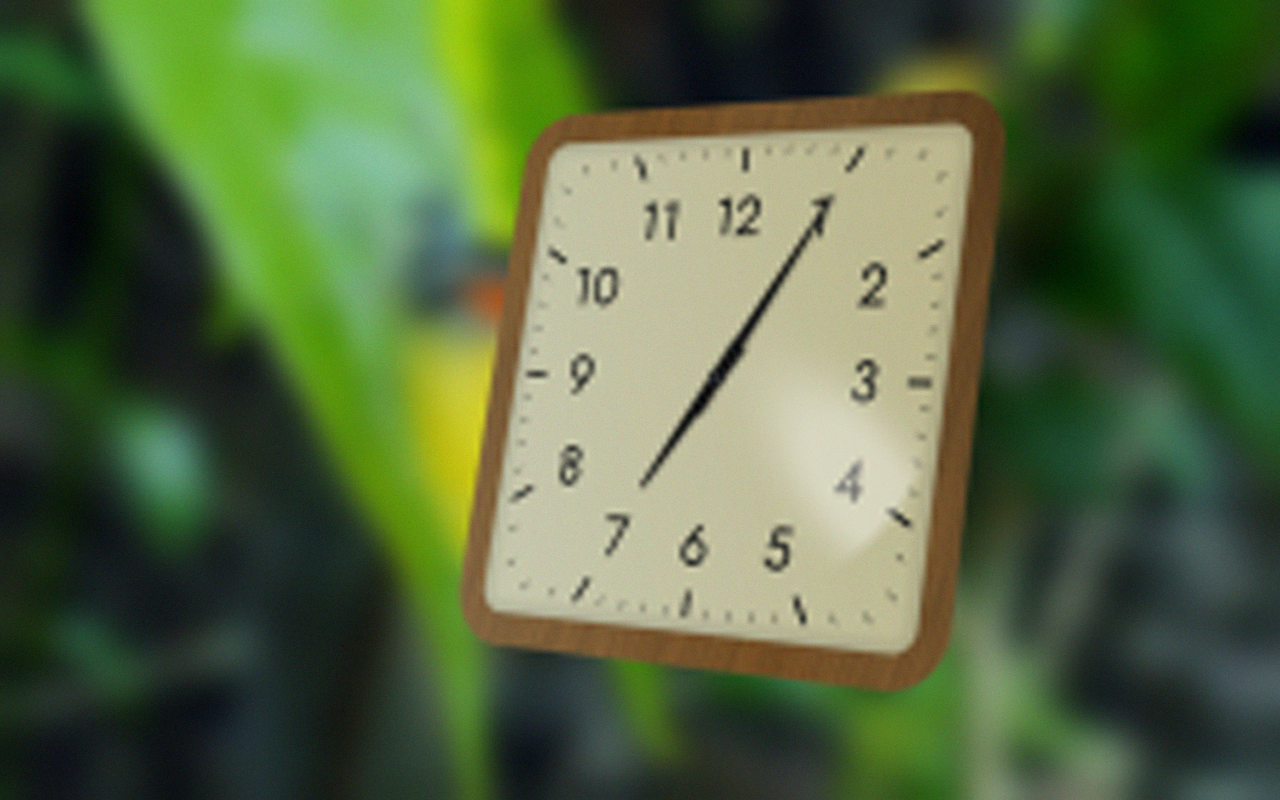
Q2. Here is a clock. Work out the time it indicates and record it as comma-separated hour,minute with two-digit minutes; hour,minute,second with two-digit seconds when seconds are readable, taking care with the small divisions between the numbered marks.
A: 7,05
